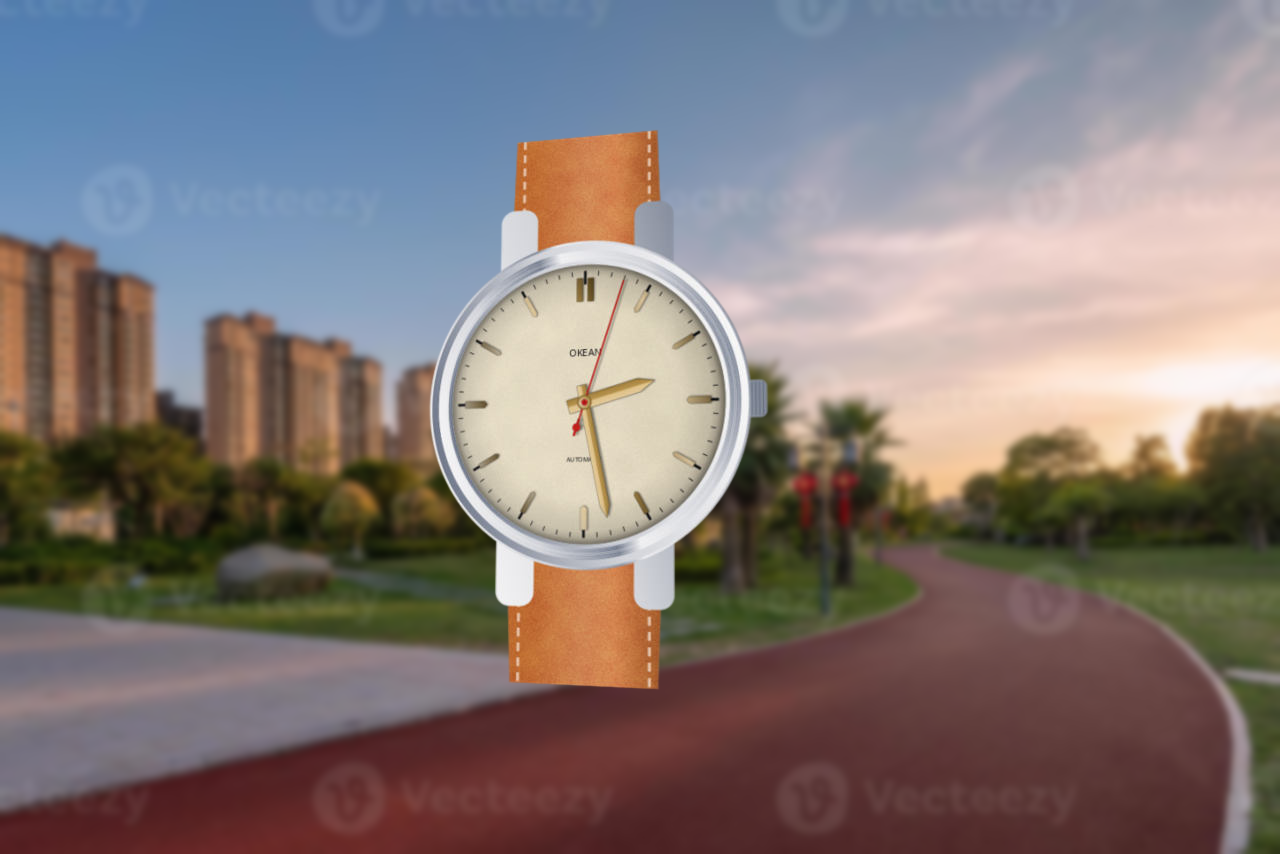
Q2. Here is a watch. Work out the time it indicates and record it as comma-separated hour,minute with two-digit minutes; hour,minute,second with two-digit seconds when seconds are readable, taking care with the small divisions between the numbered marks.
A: 2,28,03
